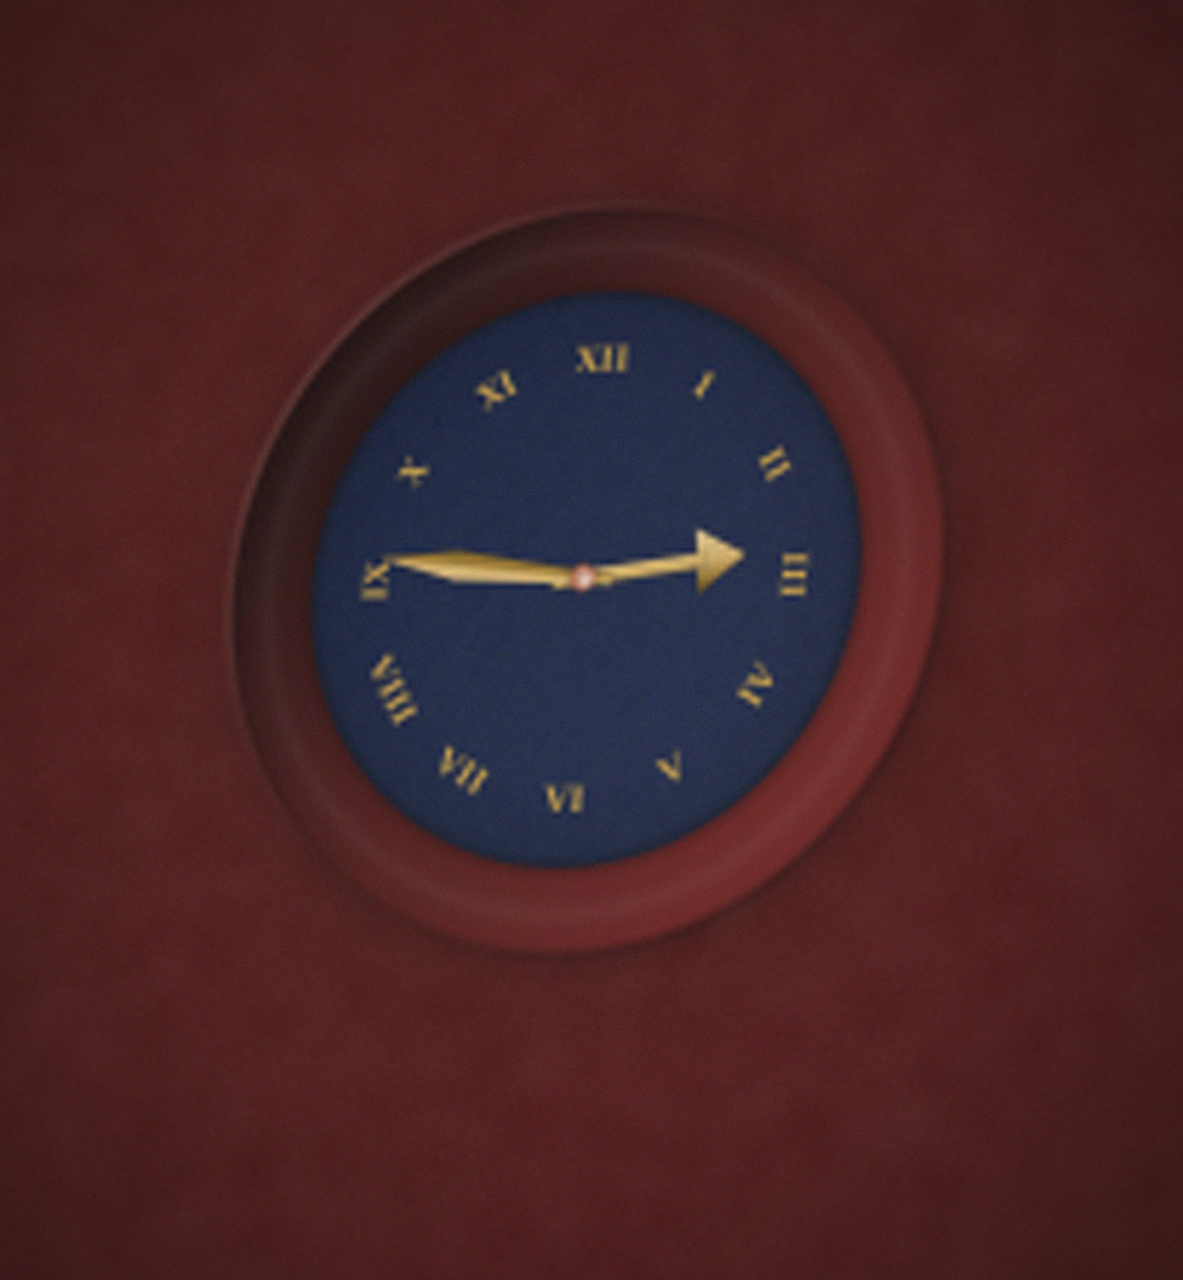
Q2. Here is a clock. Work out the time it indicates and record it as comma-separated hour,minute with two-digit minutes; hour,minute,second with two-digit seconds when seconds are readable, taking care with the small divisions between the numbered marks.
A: 2,46
